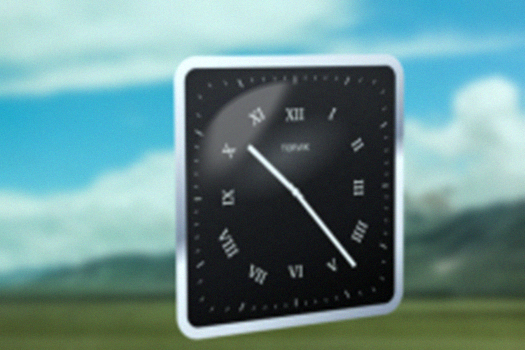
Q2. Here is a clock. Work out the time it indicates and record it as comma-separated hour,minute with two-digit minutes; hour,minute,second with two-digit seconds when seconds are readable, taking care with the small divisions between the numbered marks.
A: 10,23
